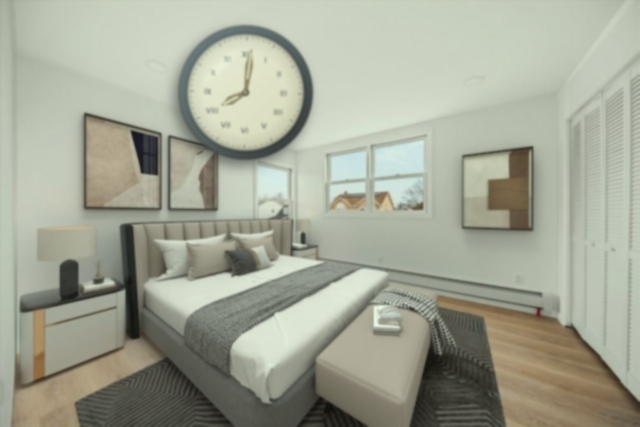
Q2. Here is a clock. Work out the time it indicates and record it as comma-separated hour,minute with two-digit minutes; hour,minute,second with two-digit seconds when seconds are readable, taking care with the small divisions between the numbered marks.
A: 8,01
